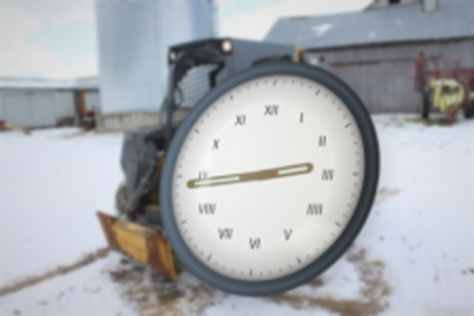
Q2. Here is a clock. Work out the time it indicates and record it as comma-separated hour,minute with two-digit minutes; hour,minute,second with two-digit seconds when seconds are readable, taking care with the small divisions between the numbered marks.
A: 2,44
